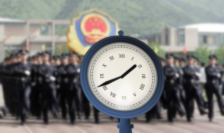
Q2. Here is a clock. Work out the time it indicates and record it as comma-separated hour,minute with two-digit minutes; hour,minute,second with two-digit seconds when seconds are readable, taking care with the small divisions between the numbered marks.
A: 1,41
